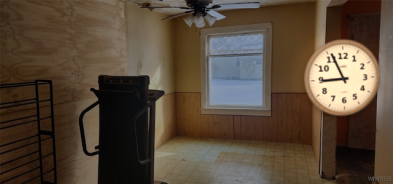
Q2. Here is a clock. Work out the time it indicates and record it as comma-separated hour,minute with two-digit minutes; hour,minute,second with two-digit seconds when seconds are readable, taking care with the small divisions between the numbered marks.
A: 8,56
